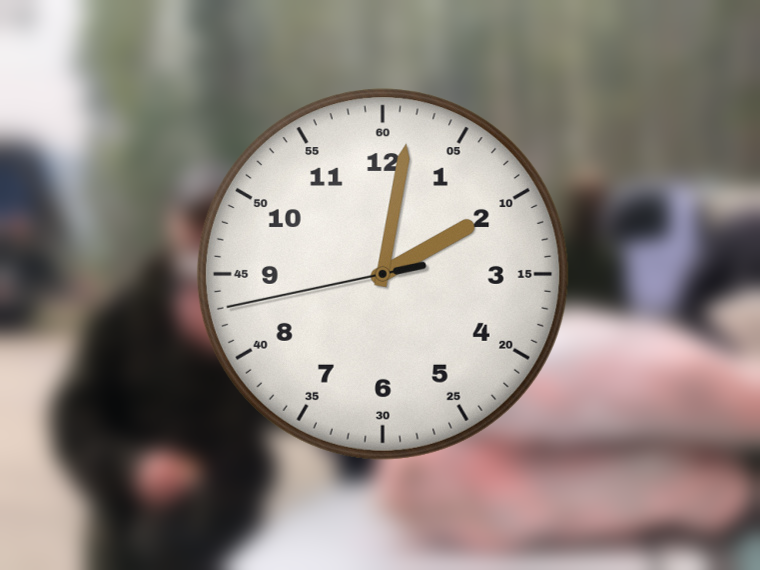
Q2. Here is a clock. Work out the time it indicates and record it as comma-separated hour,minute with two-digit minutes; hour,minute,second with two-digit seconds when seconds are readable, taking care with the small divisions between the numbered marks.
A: 2,01,43
